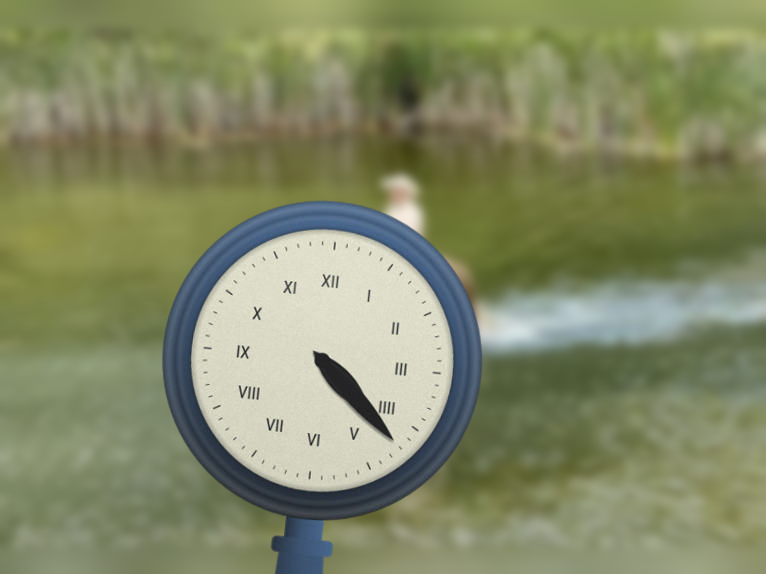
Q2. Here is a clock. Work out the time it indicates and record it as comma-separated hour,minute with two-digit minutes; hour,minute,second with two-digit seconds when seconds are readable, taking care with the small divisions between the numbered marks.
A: 4,22
